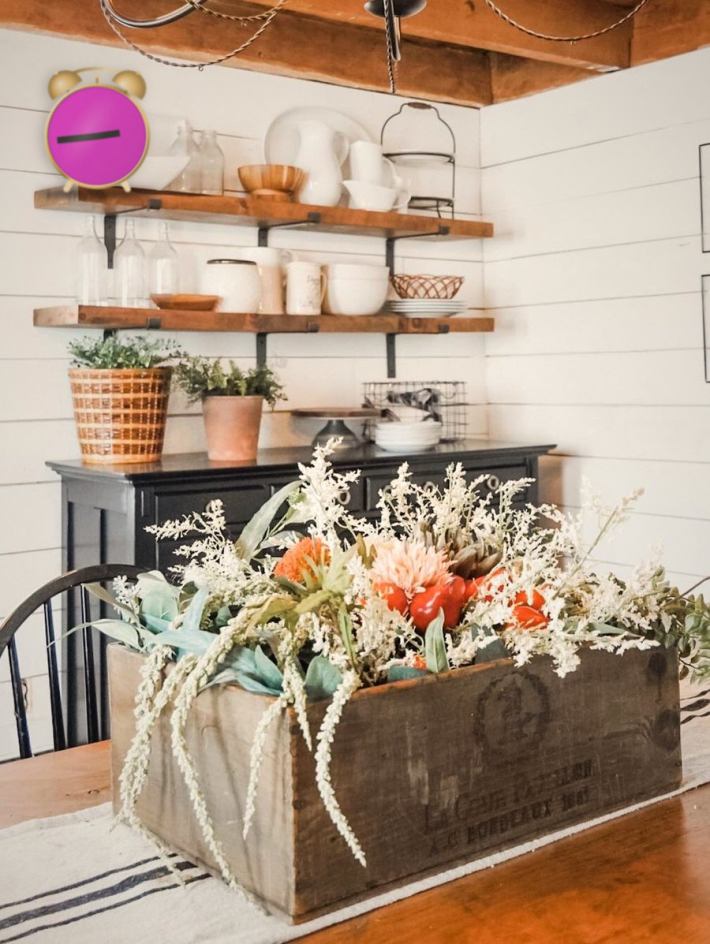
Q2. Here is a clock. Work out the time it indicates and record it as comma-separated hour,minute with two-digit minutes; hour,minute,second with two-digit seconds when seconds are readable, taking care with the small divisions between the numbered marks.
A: 2,44
